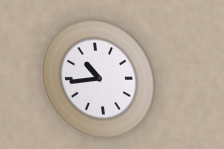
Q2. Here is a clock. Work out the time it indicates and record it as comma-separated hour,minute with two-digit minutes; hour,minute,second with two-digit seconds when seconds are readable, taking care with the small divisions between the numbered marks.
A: 10,44
